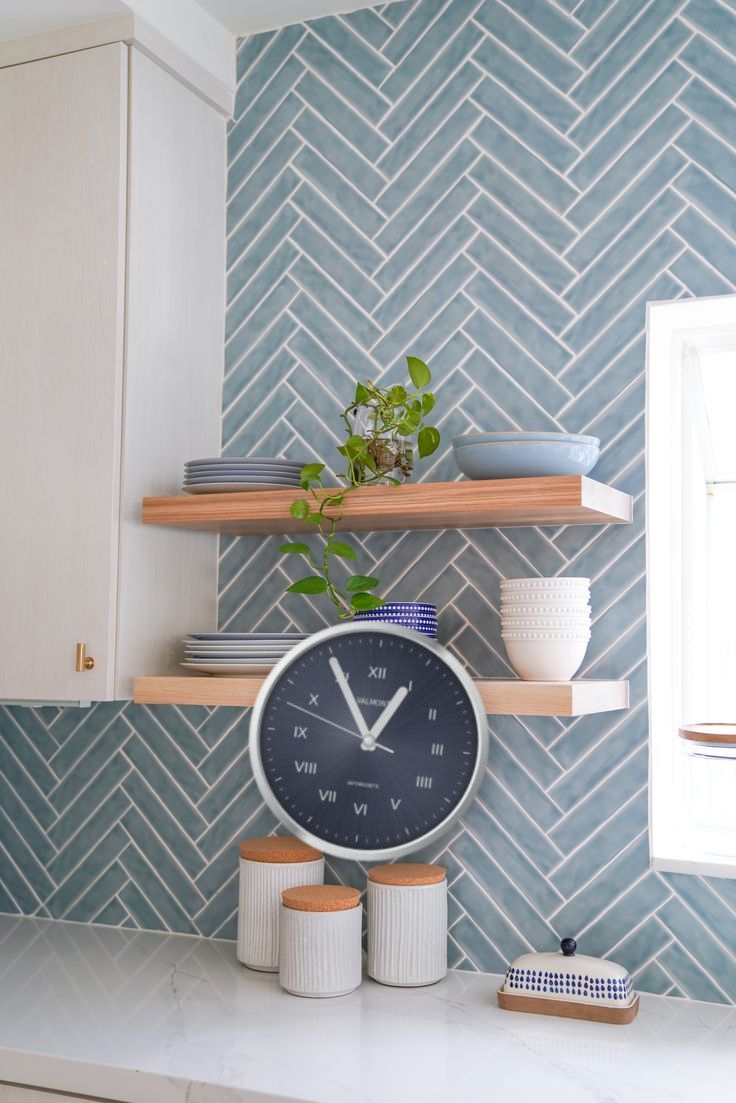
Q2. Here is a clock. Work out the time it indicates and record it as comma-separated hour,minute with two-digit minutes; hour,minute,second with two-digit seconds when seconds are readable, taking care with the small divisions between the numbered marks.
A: 12,54,48
